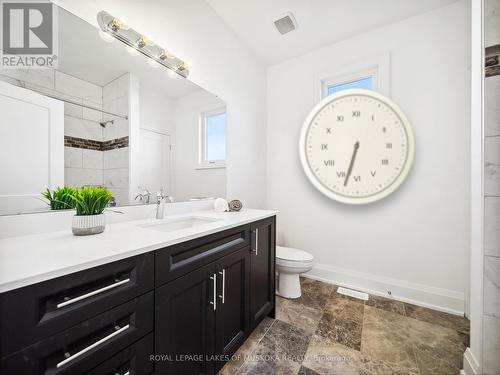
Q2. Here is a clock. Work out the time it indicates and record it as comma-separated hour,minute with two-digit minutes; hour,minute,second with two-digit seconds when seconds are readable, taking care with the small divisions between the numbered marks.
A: 6,33
